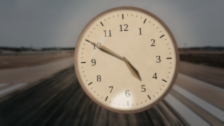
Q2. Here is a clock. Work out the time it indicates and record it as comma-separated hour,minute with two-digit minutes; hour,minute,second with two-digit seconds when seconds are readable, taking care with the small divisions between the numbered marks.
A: 4,50
